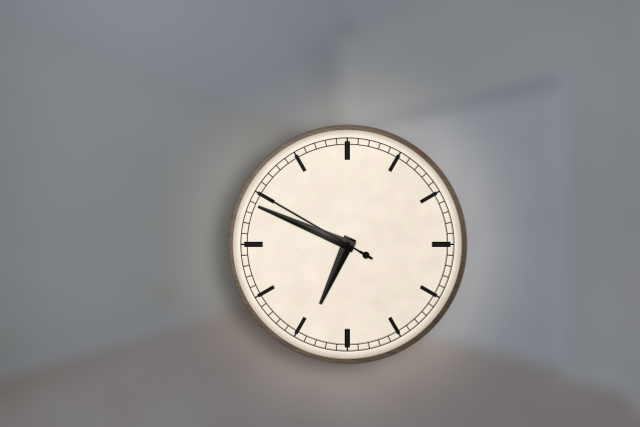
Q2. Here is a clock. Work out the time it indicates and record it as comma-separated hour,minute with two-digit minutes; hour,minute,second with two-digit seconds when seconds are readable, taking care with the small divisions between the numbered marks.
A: 6,48,50
